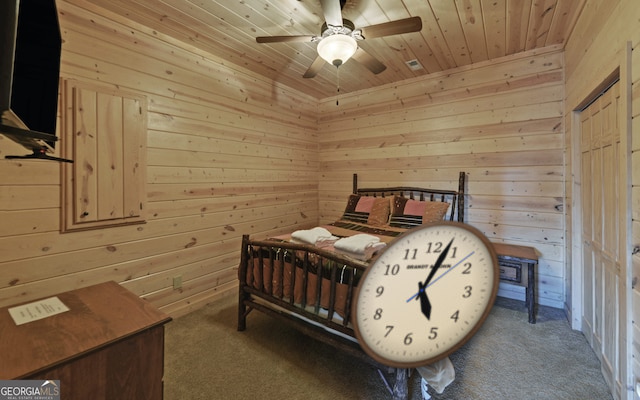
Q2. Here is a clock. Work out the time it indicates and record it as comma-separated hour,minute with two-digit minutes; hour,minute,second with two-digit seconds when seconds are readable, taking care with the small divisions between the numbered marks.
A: 5,03,08
